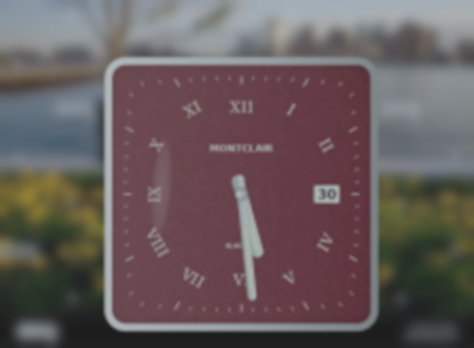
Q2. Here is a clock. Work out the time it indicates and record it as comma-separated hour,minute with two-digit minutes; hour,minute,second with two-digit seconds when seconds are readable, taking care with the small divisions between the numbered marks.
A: 5,29
